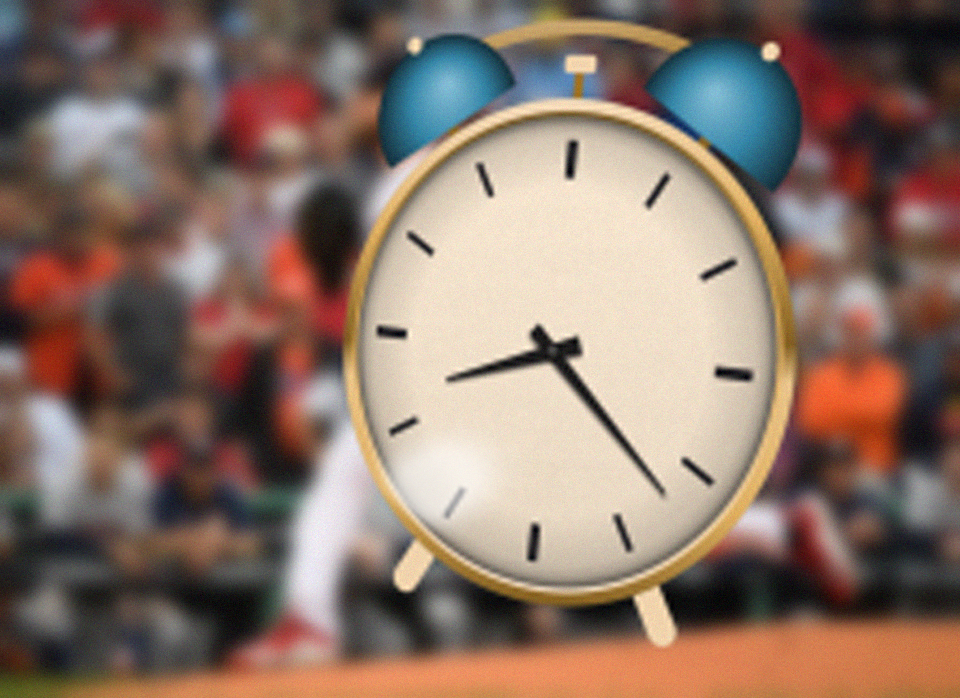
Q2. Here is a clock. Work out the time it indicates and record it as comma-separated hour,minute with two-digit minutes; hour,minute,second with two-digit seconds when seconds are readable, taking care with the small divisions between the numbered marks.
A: 8,22
